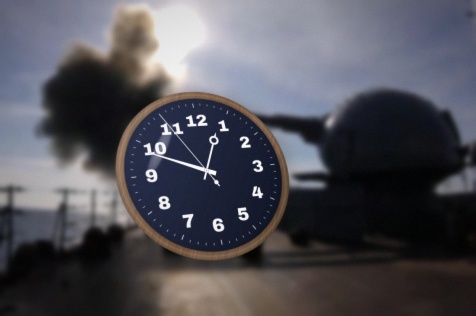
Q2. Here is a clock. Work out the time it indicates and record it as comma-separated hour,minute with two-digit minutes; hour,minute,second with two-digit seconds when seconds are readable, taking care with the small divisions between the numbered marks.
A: 12,48,55
